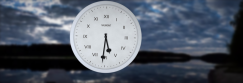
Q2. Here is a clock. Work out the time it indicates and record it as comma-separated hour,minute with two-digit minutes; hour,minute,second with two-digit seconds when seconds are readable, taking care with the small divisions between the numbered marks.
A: 5,31
